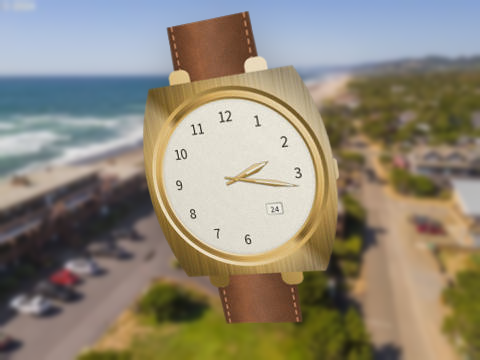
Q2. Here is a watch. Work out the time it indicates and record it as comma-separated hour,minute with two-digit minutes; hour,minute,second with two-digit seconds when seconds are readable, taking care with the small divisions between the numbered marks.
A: 2,17
